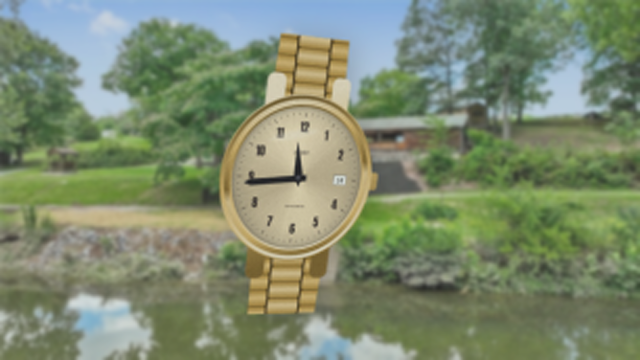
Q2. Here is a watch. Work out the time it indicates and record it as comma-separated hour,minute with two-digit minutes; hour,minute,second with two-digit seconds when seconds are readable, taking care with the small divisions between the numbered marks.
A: 11,44
